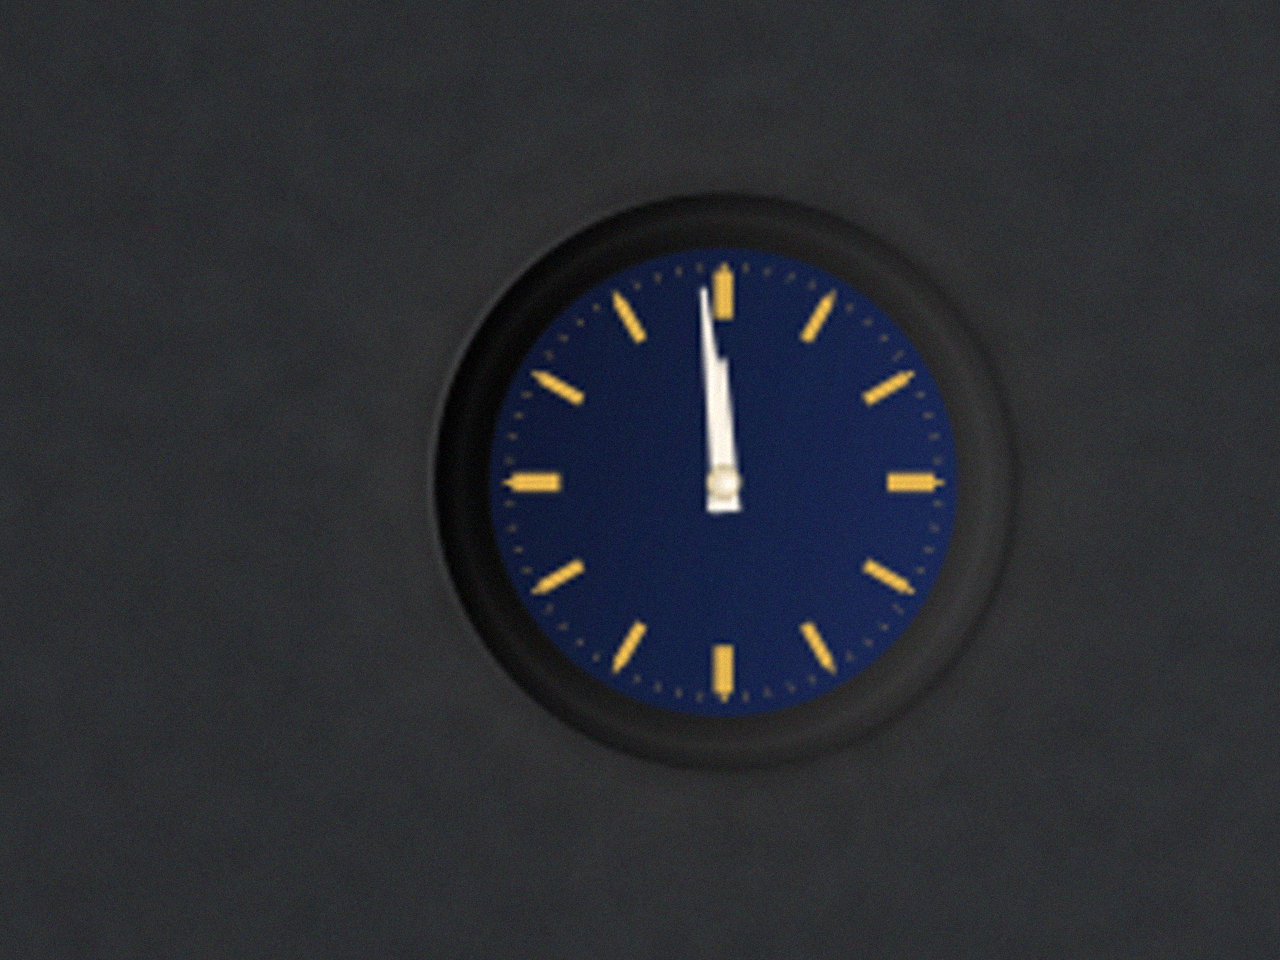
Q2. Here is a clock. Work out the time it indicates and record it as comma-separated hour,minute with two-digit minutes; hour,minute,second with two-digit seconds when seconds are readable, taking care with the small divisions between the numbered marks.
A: 11,59
